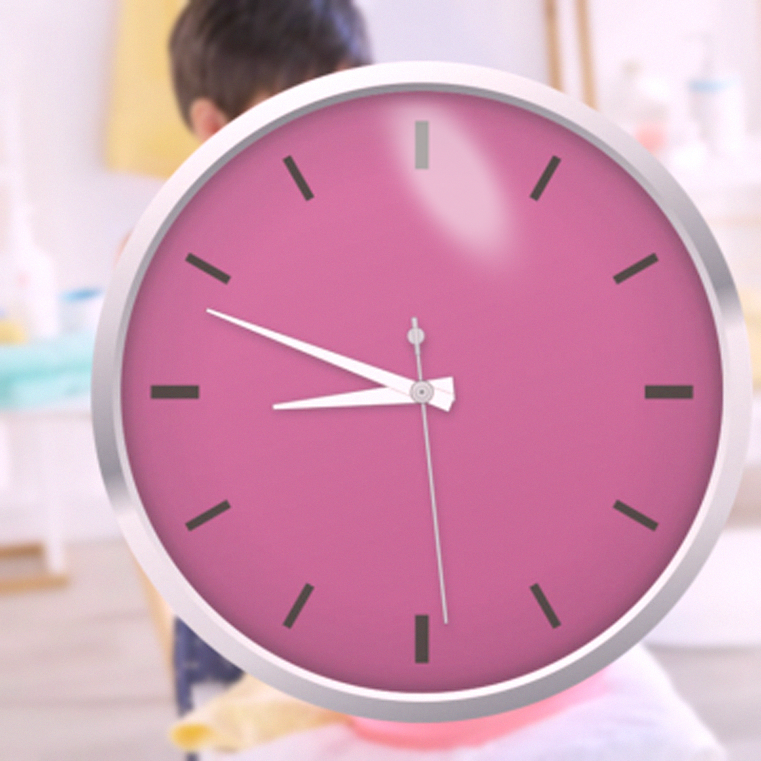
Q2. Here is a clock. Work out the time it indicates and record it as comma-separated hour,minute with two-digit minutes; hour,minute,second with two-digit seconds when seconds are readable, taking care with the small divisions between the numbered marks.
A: 8,48,29
